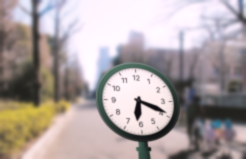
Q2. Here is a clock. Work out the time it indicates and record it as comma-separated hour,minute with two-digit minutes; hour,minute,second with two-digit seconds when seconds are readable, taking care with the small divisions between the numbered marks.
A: 6,19
